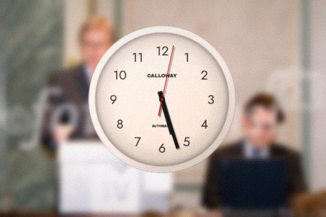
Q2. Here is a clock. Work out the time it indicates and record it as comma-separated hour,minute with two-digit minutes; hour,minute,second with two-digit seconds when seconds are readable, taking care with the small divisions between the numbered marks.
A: 5,27,02
